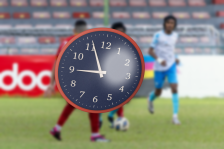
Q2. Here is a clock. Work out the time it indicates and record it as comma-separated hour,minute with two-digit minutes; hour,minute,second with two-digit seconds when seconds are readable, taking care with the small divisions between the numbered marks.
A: 8,56
